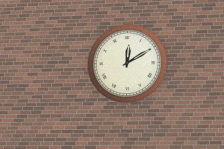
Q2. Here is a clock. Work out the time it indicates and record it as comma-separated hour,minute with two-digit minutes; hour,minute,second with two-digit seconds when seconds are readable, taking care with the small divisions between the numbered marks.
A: 12,10
